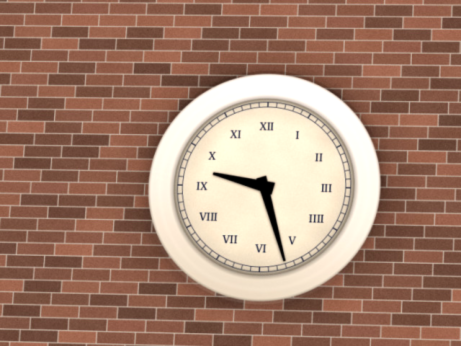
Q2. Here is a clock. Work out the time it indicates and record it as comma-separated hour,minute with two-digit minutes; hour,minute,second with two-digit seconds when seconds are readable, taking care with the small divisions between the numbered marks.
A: 9,27
